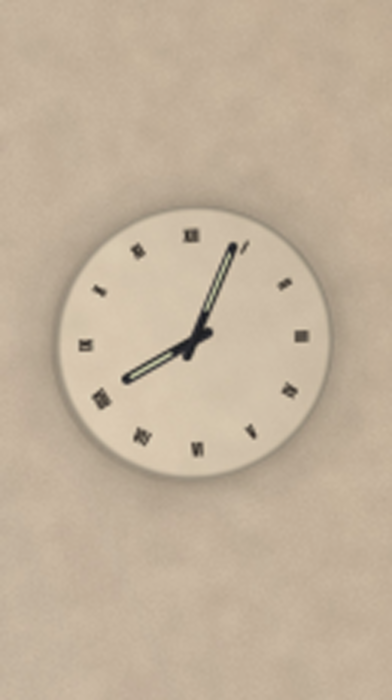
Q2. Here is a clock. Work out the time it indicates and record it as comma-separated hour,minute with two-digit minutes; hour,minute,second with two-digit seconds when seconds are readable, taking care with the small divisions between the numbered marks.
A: 8,04
